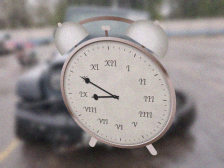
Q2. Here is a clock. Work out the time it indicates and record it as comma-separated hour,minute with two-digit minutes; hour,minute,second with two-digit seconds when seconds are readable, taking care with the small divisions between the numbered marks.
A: 8,50
